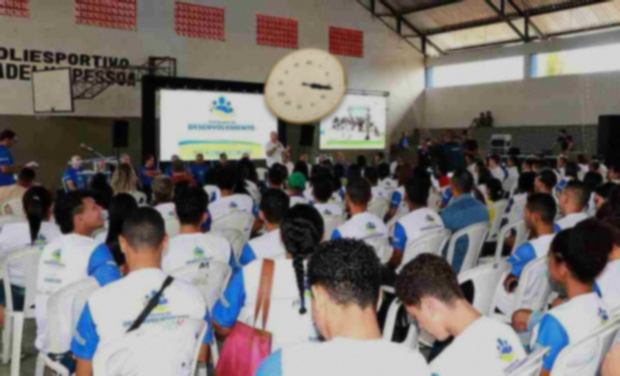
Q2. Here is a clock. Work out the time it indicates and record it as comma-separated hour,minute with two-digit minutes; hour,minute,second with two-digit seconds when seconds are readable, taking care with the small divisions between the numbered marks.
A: 3,16
